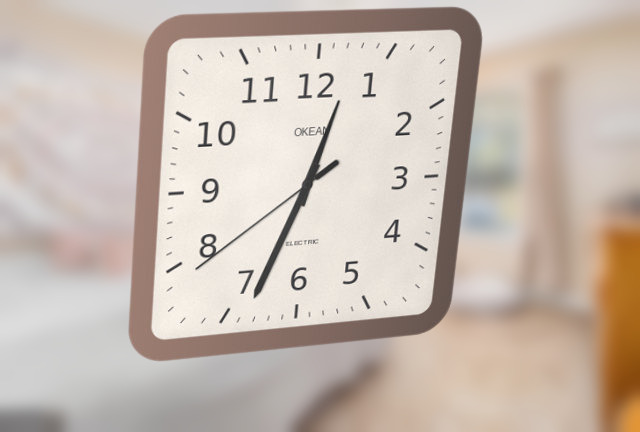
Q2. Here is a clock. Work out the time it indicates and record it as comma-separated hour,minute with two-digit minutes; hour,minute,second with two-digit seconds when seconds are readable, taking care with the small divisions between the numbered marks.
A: 12,33,39
